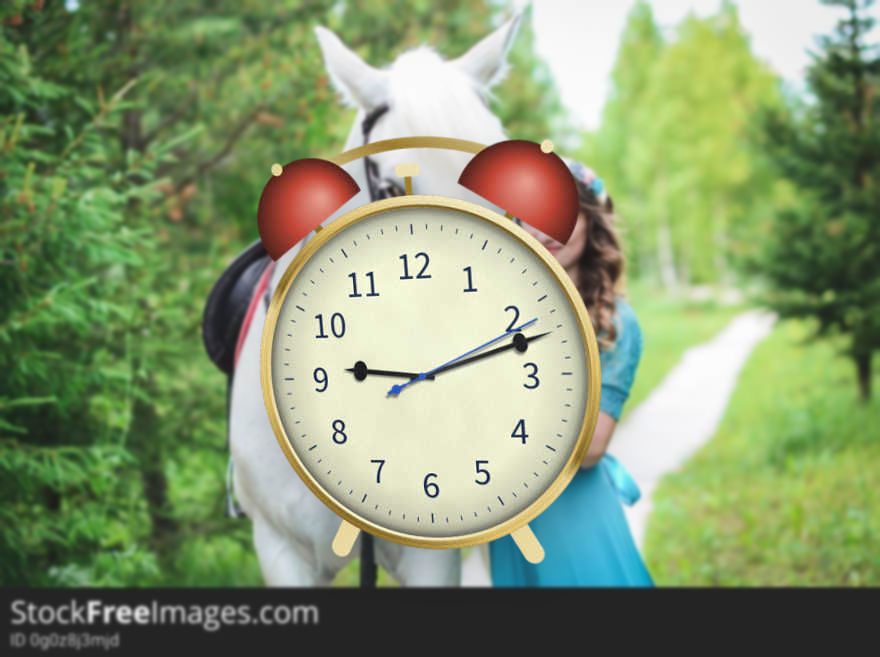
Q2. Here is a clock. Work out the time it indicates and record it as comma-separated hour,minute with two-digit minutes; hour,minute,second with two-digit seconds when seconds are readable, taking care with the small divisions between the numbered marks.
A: 9,12,11
